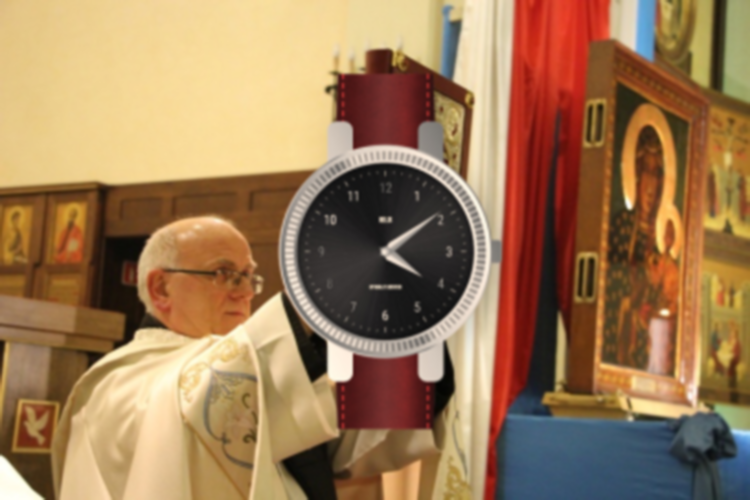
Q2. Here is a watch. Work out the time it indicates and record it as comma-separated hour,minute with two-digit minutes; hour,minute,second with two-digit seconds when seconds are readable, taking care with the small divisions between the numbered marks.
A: 4,09
